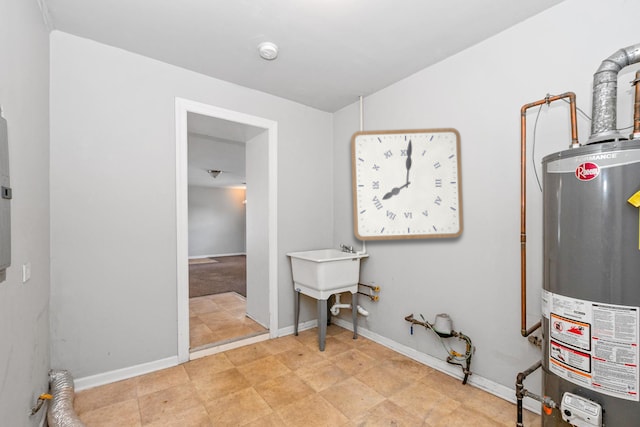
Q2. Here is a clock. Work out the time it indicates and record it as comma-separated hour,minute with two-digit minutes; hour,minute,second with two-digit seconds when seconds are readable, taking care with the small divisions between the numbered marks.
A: 8,01
